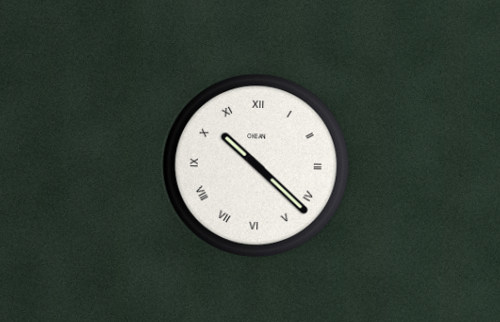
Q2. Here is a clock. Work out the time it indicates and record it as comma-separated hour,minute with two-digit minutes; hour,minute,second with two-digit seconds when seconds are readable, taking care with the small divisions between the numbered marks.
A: 10,22
